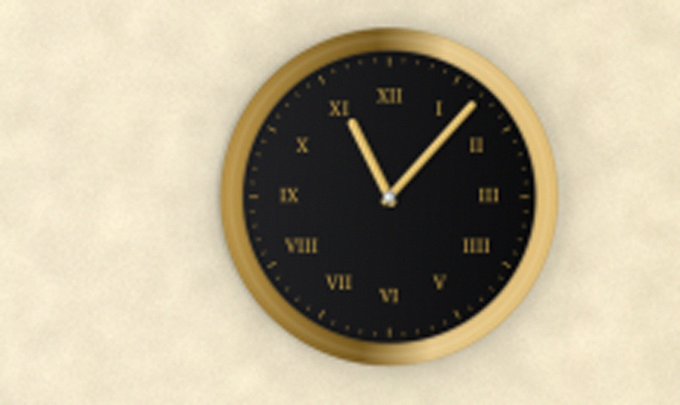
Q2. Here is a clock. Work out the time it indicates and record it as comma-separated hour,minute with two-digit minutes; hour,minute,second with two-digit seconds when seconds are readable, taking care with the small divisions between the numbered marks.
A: 11,07
